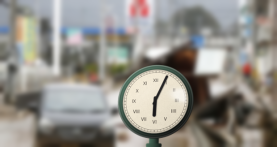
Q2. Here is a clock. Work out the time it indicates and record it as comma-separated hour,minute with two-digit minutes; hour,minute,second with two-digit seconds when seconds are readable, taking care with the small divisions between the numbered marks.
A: 6,04
